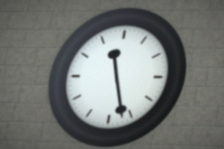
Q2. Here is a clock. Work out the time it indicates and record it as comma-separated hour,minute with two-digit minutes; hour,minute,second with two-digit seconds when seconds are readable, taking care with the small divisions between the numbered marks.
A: 11,27
